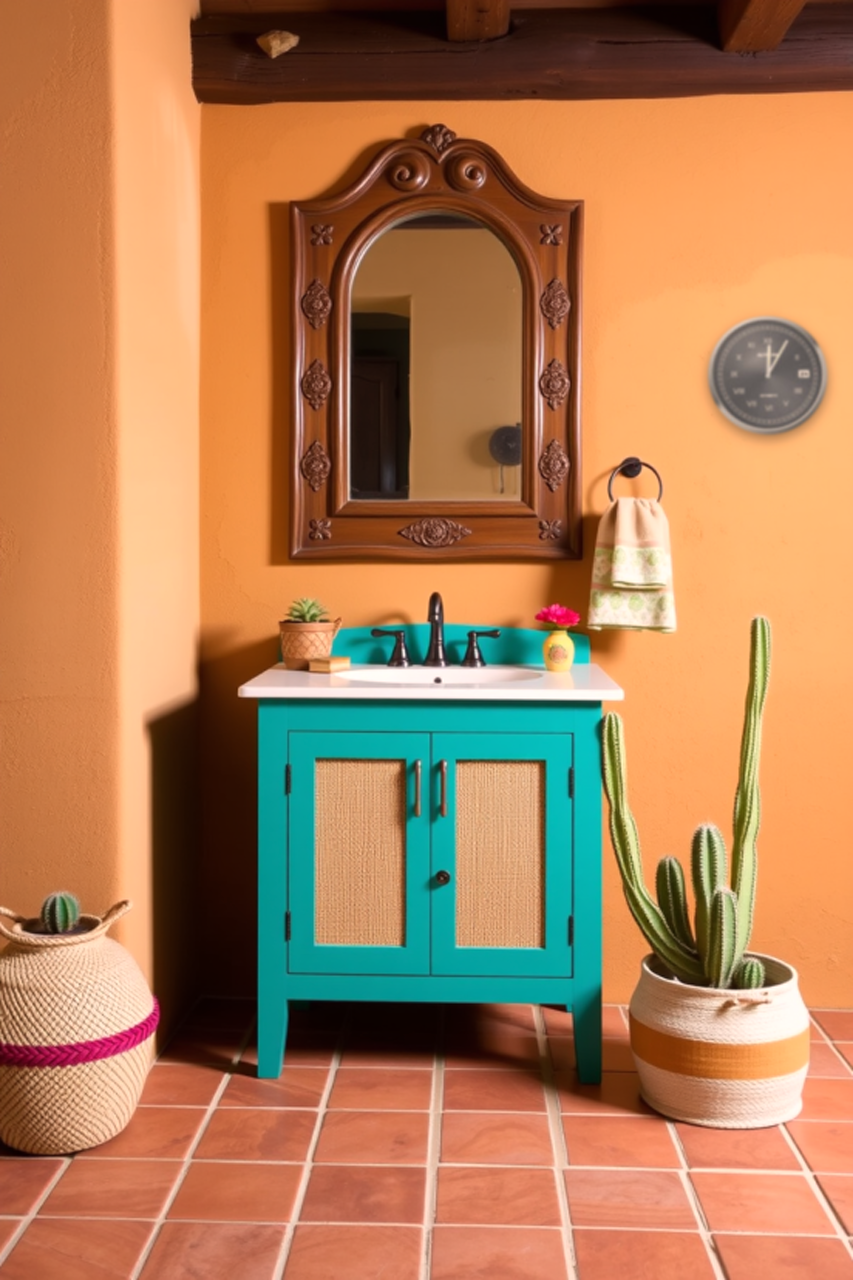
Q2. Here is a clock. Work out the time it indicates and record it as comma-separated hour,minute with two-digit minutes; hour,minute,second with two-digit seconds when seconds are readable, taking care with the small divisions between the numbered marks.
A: 12,05
